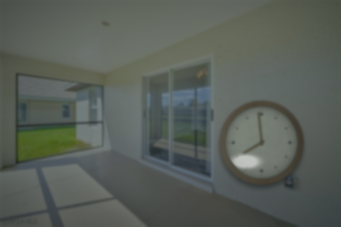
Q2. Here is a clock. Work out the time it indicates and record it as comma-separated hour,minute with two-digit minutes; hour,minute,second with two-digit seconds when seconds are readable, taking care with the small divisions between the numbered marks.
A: 7,59
